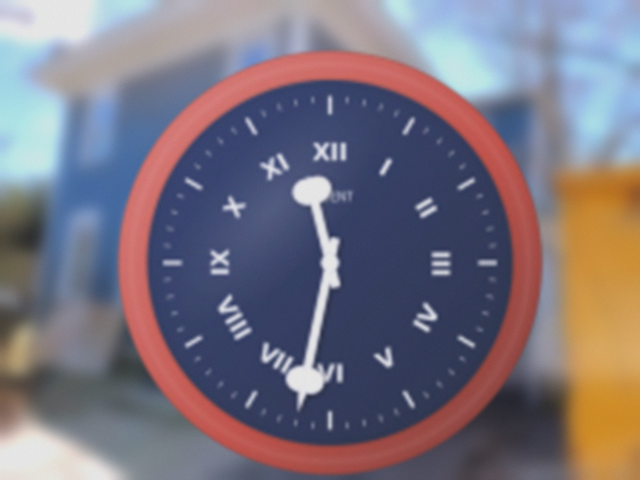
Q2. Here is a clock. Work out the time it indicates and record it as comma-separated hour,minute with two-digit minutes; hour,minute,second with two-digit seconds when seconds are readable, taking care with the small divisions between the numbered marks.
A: 11,32
